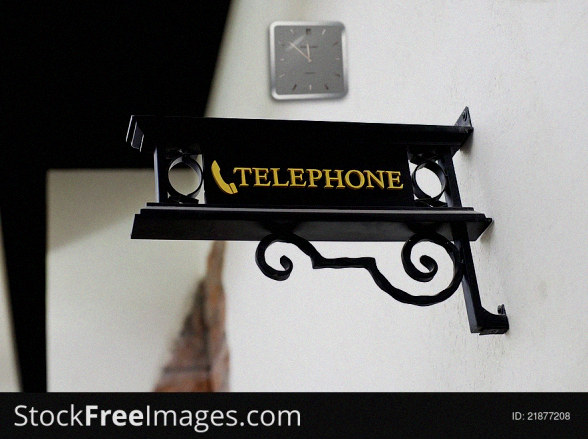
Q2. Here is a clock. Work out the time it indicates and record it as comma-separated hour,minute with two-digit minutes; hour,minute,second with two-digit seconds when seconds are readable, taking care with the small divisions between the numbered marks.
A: 11,52
